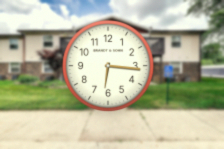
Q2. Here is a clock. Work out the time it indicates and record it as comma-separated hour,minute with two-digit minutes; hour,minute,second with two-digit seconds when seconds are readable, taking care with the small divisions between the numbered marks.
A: 6,16
